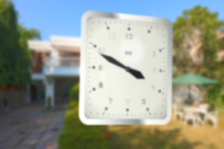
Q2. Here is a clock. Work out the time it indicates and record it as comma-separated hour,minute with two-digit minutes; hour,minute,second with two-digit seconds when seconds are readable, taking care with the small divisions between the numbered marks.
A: 3,49
